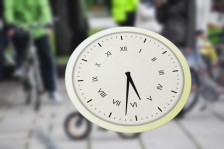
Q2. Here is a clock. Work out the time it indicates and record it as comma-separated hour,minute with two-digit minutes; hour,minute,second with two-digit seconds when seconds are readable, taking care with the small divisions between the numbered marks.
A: 5,32
